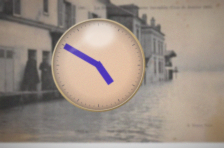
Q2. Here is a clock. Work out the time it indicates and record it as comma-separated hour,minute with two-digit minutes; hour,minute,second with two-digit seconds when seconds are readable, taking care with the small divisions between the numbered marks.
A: 4,50
